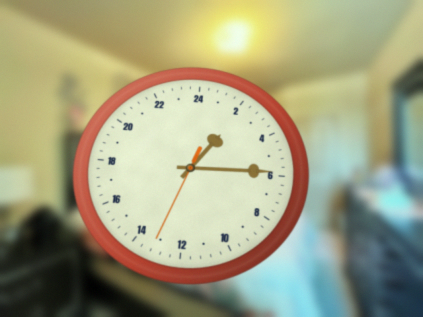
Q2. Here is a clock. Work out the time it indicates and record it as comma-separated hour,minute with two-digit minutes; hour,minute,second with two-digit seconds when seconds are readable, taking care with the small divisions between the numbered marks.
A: 2,14,33
